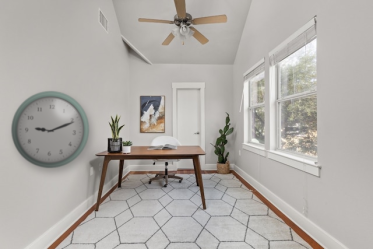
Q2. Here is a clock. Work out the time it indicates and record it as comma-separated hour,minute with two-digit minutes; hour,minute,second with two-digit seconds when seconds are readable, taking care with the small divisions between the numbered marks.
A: 9,11
